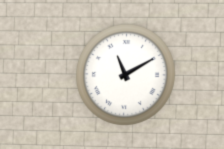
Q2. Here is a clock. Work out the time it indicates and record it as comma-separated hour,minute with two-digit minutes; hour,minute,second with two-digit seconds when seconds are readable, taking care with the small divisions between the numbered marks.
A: 11,10
